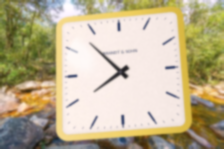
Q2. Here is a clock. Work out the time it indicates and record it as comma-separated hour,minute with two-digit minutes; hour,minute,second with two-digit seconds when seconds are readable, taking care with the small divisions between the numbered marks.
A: 7,53
